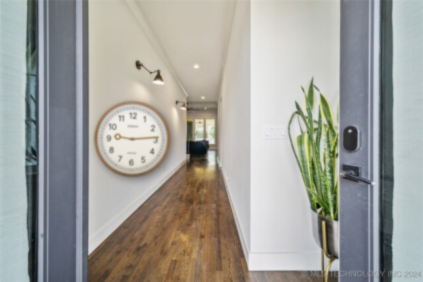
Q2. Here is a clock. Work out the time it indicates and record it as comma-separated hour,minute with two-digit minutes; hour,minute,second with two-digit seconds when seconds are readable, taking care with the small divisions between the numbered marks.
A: 9,14
